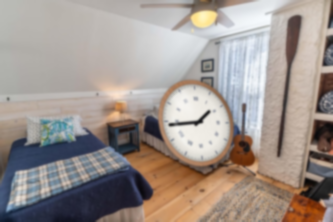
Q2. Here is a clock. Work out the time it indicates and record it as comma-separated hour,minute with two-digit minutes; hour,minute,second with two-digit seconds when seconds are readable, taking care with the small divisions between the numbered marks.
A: 1,44
